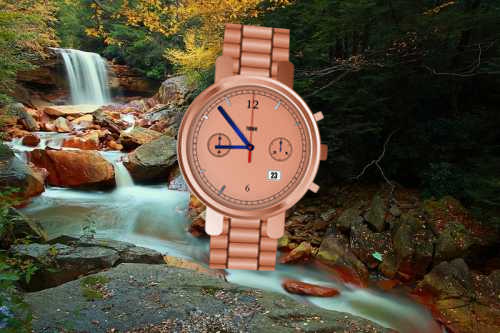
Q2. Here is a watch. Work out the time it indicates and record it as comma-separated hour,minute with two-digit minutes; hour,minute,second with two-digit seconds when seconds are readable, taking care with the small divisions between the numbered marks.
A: 8,53
